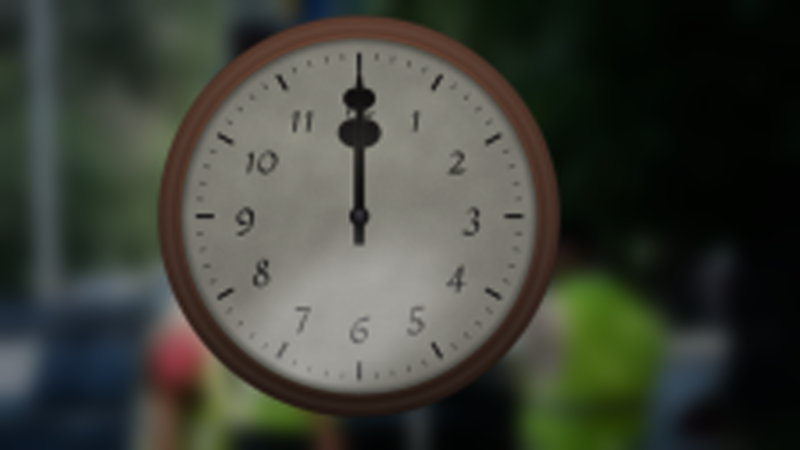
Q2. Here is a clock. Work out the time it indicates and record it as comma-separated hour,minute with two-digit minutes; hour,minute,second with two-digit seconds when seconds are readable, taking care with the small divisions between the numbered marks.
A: 12,00
